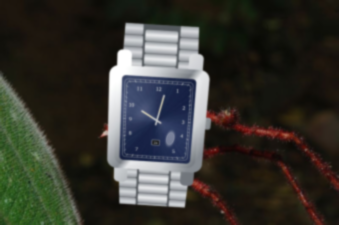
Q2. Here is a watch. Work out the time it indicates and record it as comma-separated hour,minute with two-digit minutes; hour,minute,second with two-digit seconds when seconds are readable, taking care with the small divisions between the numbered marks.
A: 10,02
